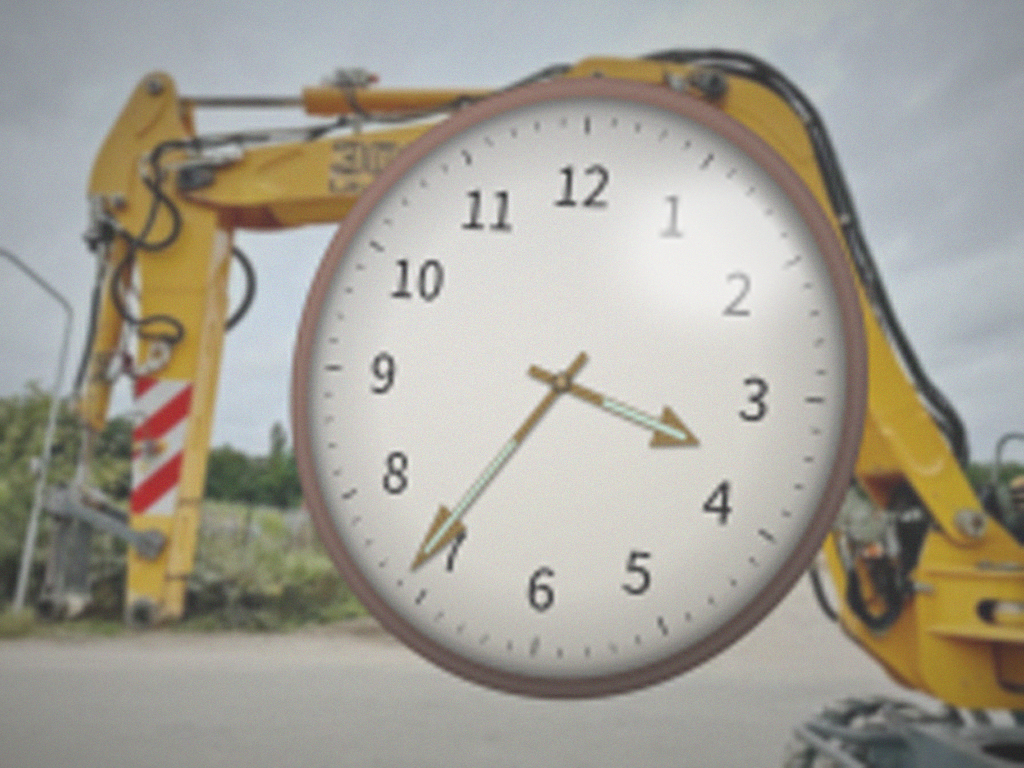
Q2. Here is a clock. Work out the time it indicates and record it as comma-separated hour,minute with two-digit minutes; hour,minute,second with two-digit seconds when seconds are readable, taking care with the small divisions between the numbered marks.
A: 3,36
